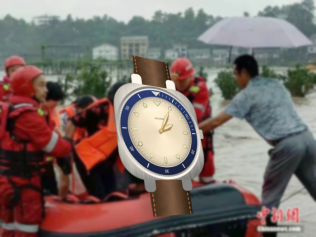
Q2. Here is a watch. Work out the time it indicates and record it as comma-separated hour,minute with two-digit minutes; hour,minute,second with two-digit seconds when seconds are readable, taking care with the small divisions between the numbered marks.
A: 2,05
